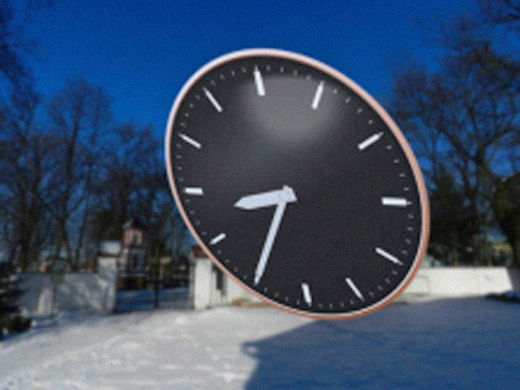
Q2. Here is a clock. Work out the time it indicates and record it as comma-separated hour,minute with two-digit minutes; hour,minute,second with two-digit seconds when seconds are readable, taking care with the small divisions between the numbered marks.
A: 8,35
